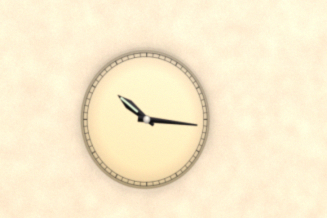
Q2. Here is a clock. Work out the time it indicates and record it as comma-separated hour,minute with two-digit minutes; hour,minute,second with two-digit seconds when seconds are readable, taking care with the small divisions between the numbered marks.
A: 10,16
